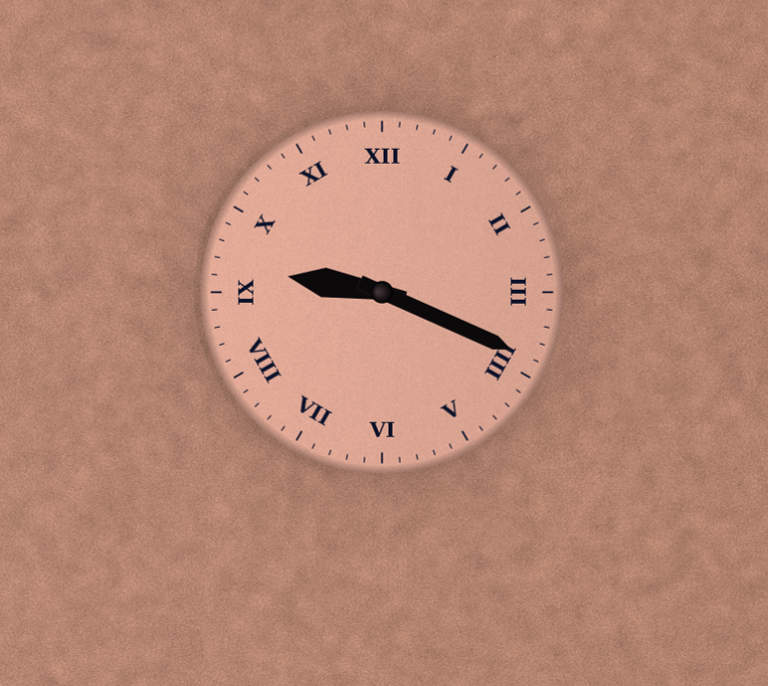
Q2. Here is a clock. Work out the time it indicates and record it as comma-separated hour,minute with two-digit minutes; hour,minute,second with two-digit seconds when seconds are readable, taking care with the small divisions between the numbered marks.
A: 9,19
